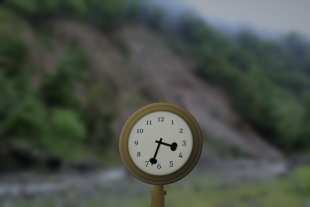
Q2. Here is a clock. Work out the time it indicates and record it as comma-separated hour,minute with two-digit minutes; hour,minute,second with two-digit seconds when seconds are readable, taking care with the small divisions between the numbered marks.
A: 3,33
